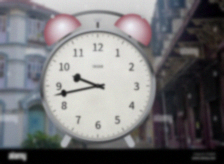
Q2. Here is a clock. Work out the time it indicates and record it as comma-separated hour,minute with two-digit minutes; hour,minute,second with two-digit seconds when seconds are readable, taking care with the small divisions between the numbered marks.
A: 9,43
